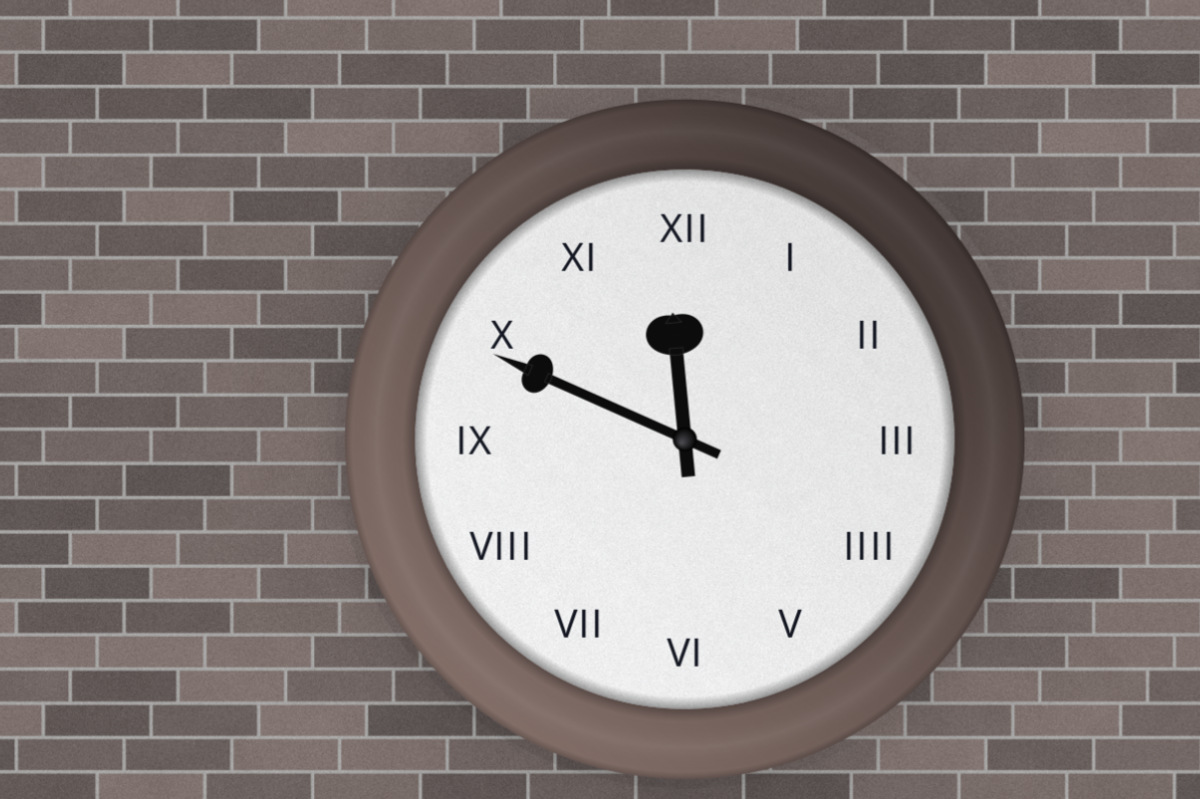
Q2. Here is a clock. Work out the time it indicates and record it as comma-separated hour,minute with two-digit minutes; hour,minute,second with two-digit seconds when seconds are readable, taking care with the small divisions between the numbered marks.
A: 11,49
